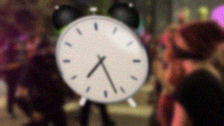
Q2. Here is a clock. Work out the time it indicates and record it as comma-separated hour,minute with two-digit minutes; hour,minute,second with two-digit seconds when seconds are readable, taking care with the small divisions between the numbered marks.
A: 7,27
